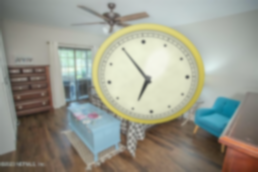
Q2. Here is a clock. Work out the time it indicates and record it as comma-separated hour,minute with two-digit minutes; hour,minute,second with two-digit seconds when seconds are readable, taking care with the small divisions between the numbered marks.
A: 6,55
